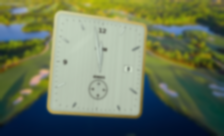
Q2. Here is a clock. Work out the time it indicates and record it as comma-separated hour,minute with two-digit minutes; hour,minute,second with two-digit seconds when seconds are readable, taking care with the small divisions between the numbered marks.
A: 11,58
